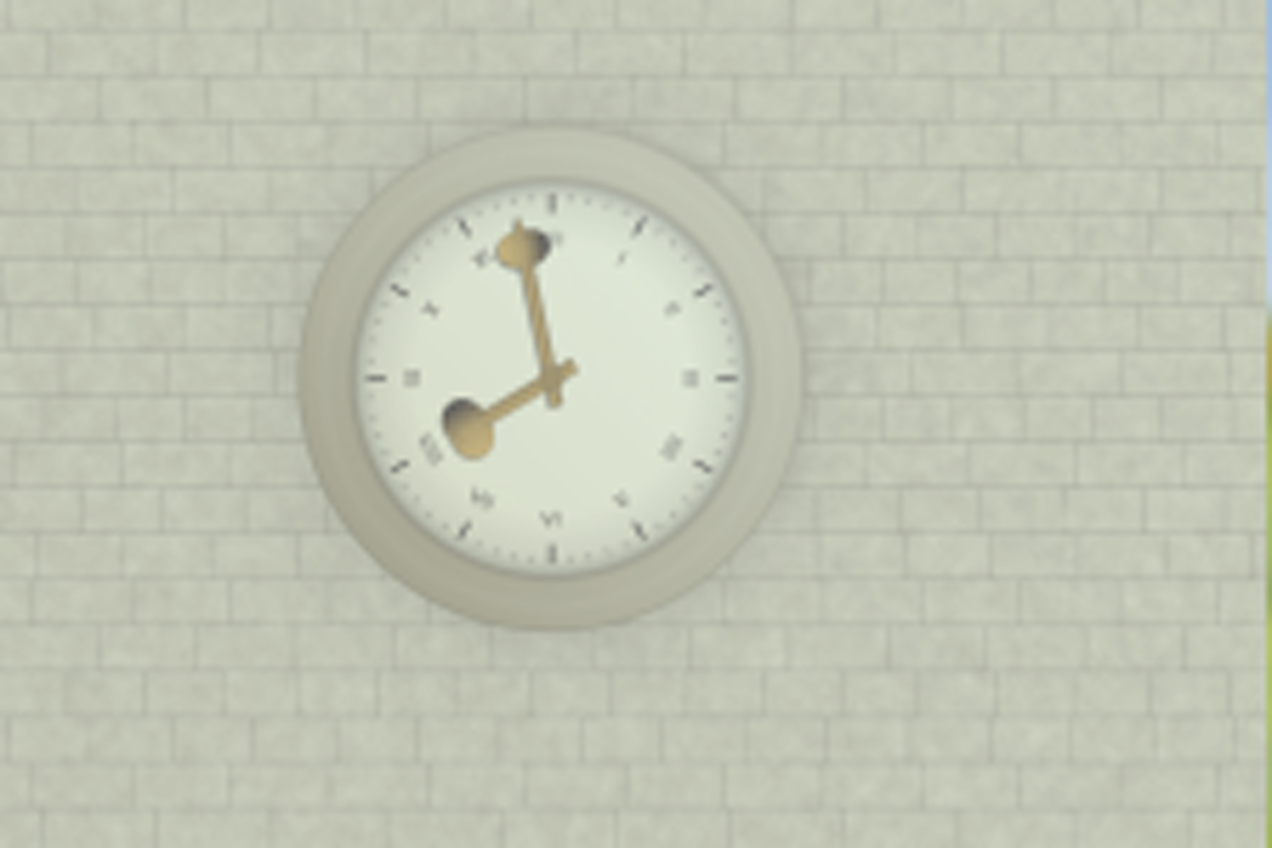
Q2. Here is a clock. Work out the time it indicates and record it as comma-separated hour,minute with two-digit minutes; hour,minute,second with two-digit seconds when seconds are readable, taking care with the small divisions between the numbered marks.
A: 7,58
